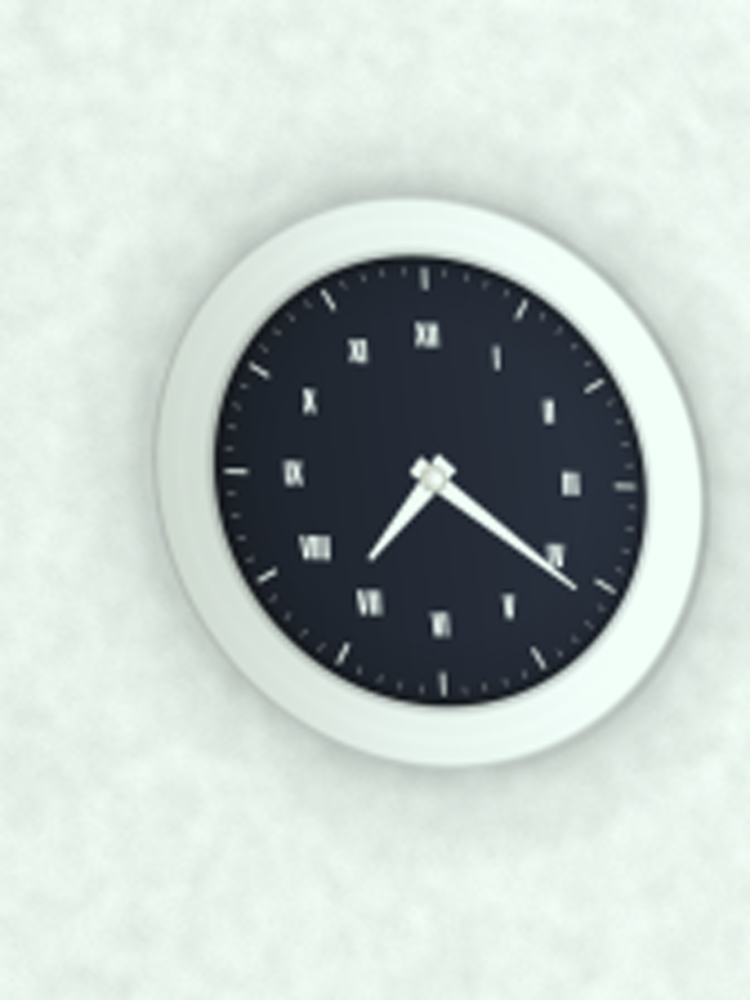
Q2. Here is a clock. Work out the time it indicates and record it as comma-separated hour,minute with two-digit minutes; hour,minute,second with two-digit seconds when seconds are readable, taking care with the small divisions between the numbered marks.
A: 7,21
